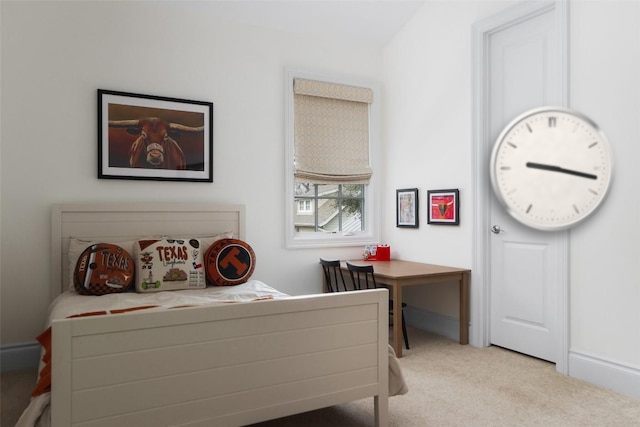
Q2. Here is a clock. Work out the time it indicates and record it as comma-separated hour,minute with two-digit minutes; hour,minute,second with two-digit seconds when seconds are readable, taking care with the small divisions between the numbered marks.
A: 9,17
